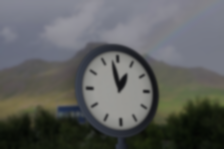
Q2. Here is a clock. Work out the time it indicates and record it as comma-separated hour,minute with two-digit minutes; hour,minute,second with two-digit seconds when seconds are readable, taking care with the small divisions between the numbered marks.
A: 12,58
